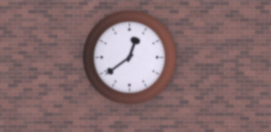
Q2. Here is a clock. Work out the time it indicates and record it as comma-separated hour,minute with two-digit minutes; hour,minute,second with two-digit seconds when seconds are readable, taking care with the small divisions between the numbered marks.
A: 12,39
